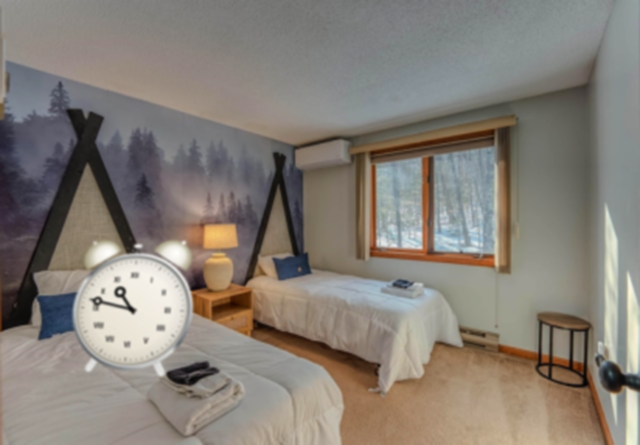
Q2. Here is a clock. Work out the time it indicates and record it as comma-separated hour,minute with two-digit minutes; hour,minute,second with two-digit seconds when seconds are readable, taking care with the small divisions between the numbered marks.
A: 10,47
